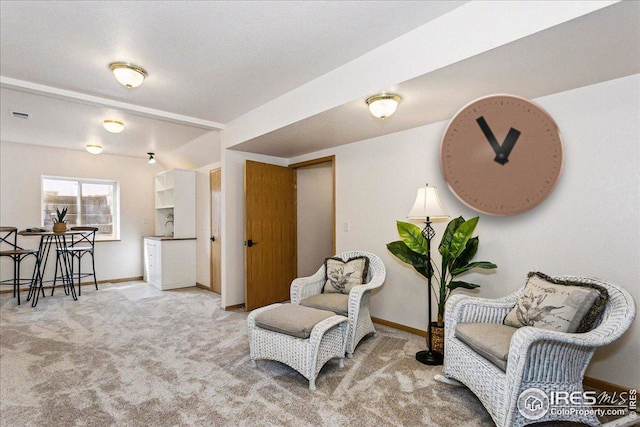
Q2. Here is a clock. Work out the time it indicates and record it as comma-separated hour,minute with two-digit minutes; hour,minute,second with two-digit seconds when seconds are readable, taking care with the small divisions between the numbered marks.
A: 12,55
